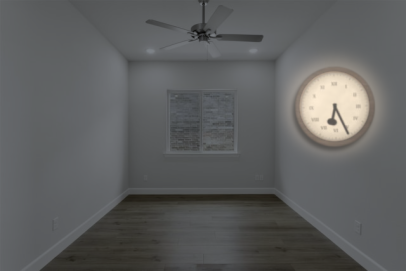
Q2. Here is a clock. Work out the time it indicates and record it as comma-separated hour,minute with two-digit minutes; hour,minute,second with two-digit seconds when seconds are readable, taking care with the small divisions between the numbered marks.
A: 6,26
